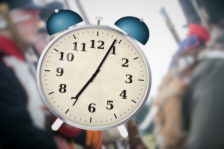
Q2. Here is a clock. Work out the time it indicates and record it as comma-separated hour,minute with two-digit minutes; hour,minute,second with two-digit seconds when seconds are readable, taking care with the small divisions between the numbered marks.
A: 7,04
